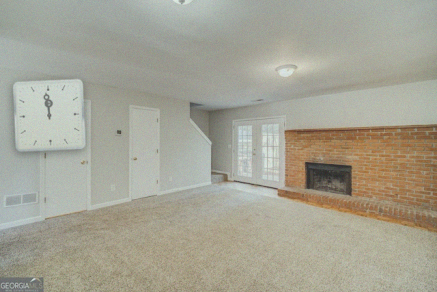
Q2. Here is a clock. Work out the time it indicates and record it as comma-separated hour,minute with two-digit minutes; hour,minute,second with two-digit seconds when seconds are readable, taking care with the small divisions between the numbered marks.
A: 11,59
